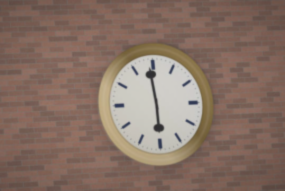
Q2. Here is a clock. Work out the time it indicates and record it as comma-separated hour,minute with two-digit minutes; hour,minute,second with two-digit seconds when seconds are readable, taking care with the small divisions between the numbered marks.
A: 5,59
